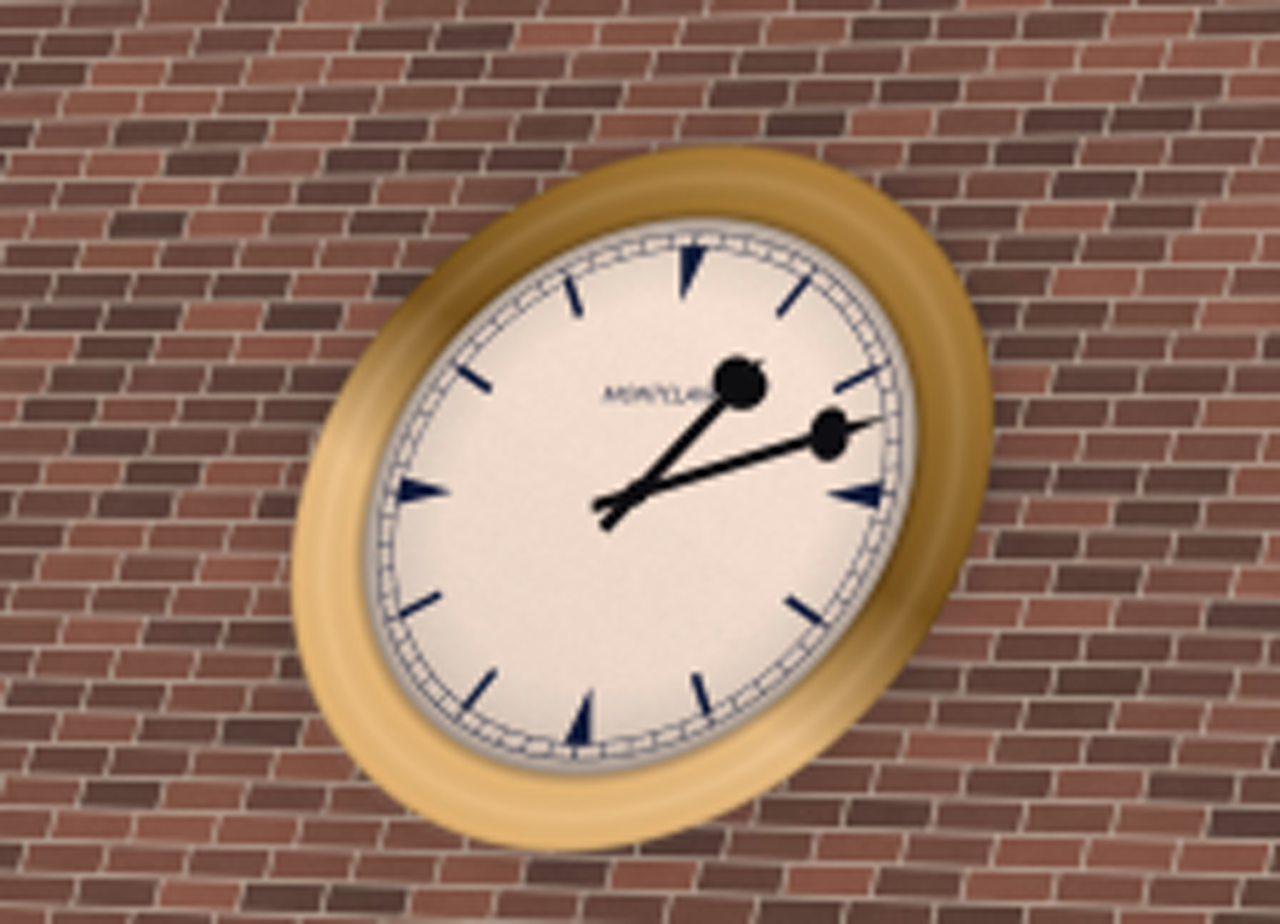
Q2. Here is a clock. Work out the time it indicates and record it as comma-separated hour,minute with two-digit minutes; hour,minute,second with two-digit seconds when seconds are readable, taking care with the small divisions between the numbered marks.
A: 1,12
